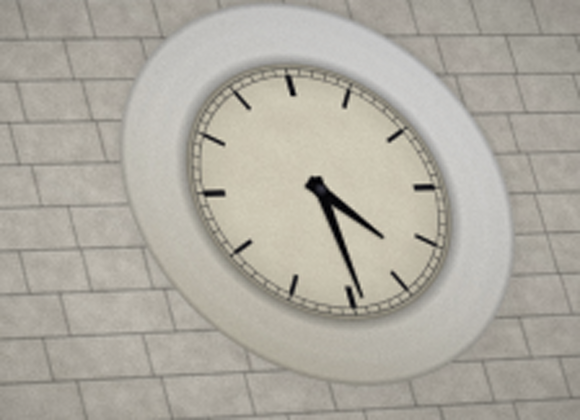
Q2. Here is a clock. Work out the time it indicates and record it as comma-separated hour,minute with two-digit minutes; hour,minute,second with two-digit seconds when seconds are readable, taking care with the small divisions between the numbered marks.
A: 4,29
